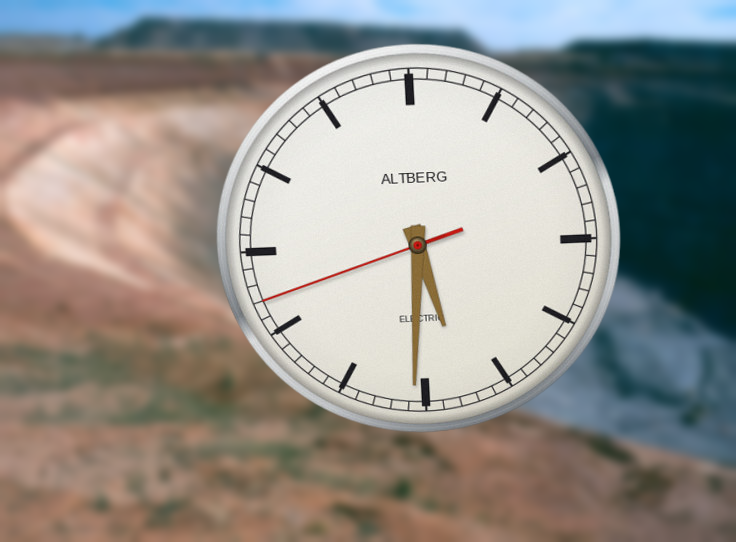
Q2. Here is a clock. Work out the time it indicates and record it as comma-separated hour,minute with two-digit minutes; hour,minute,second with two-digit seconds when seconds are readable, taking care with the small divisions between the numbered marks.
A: 5,30,42
